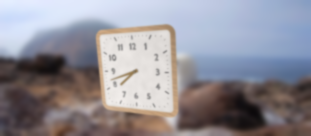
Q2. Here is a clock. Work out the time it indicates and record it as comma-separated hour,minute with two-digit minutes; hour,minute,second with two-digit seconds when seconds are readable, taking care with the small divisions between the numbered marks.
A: 7,42
